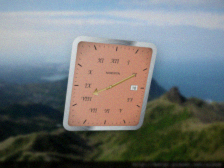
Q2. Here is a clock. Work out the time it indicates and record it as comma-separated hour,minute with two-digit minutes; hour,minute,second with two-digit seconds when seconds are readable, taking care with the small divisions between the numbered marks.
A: 8,10
